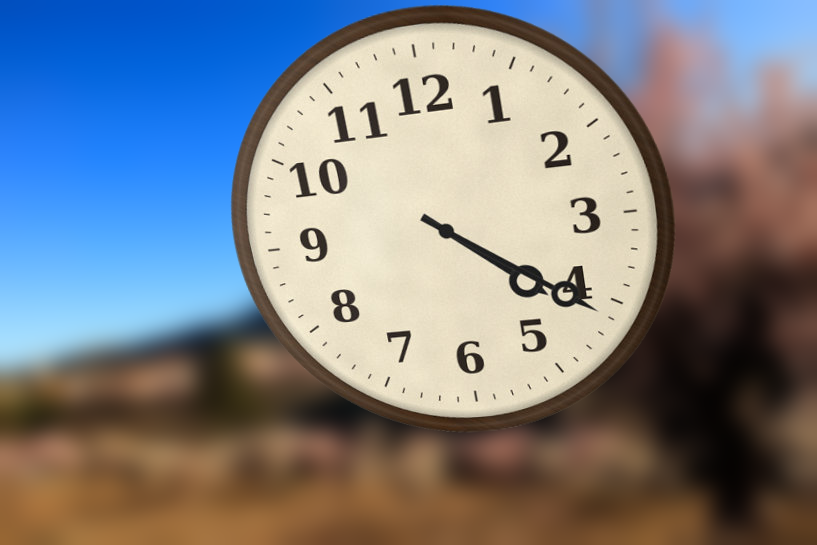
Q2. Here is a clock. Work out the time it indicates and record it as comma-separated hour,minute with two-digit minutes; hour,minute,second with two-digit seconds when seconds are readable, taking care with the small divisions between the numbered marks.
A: 4,21
